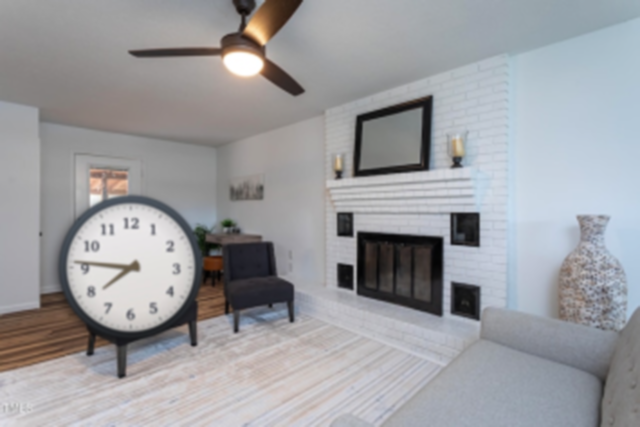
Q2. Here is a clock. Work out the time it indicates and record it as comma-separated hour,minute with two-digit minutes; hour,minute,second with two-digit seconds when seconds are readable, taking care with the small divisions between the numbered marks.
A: 7,46
